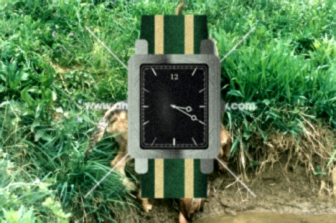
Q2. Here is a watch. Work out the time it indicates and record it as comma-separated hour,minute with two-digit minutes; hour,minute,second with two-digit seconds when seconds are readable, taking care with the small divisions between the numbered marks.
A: 3,20
